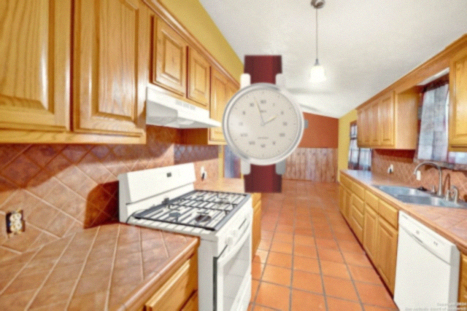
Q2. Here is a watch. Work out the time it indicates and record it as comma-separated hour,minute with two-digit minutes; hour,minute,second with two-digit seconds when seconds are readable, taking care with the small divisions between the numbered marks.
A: 1,57
